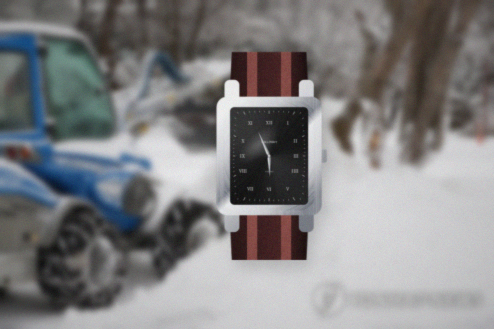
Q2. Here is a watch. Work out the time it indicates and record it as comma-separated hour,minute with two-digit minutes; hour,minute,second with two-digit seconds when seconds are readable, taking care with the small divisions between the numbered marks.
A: 5,56
